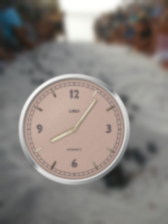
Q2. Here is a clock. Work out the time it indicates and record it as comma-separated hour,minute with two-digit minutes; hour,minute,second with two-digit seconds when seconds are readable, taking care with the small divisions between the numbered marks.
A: 8,06
